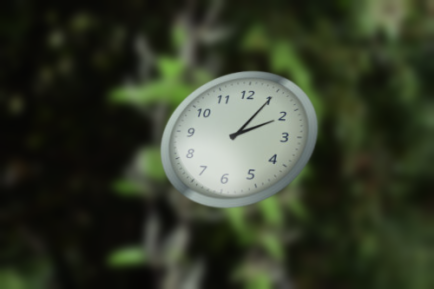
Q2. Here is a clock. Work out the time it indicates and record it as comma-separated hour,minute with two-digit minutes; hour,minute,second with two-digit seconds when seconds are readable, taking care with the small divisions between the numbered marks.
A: 2,05
